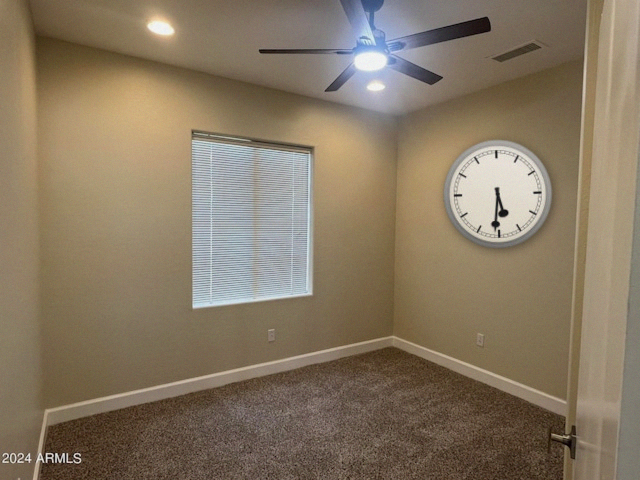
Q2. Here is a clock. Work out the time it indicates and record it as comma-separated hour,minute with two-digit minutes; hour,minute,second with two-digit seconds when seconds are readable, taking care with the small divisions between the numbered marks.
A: 5,31
